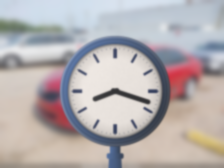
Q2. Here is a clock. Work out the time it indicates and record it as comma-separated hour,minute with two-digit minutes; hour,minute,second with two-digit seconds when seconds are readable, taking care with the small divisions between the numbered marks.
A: 8,18
